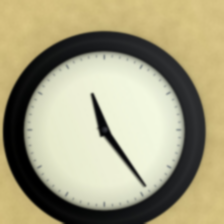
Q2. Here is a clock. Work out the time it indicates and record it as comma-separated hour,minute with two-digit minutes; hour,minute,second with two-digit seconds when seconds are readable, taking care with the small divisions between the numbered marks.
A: 11,24
